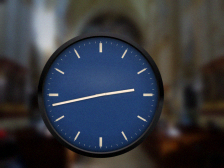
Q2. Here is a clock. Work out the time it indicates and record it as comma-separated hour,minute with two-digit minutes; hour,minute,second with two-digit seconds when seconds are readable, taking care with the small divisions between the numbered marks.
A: 2,43
